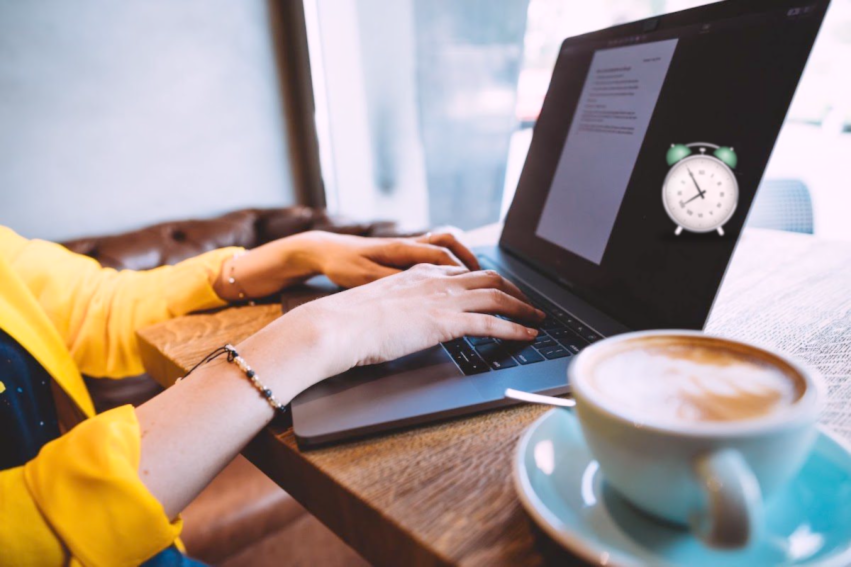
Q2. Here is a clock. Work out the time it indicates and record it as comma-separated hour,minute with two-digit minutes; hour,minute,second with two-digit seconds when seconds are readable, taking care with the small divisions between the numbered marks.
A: 7,55
